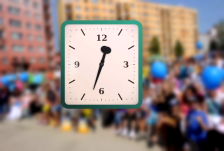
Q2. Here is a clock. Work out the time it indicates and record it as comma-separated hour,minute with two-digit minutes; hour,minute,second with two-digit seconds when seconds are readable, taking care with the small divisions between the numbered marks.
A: 12,33
